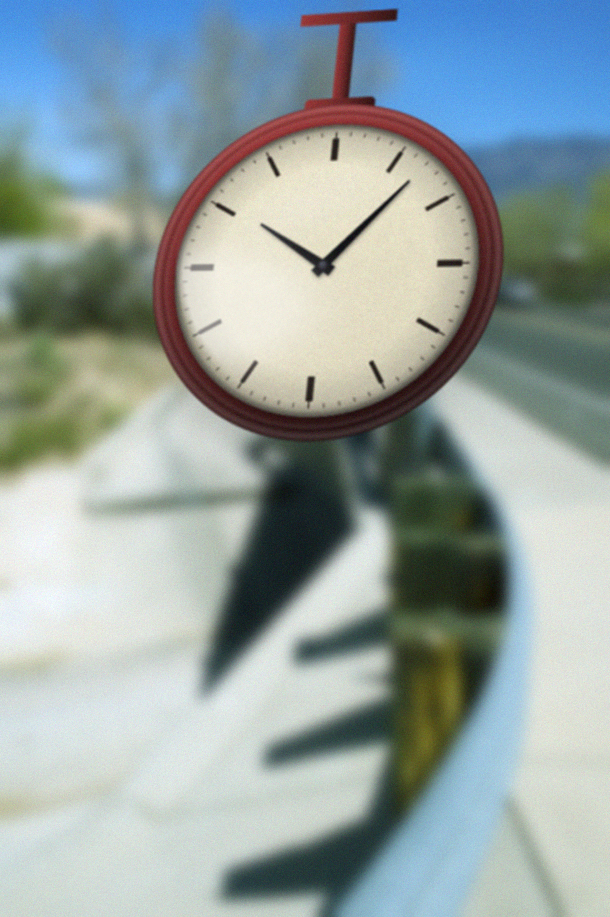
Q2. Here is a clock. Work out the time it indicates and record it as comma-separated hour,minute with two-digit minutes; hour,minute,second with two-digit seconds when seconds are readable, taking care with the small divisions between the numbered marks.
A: 10,07
